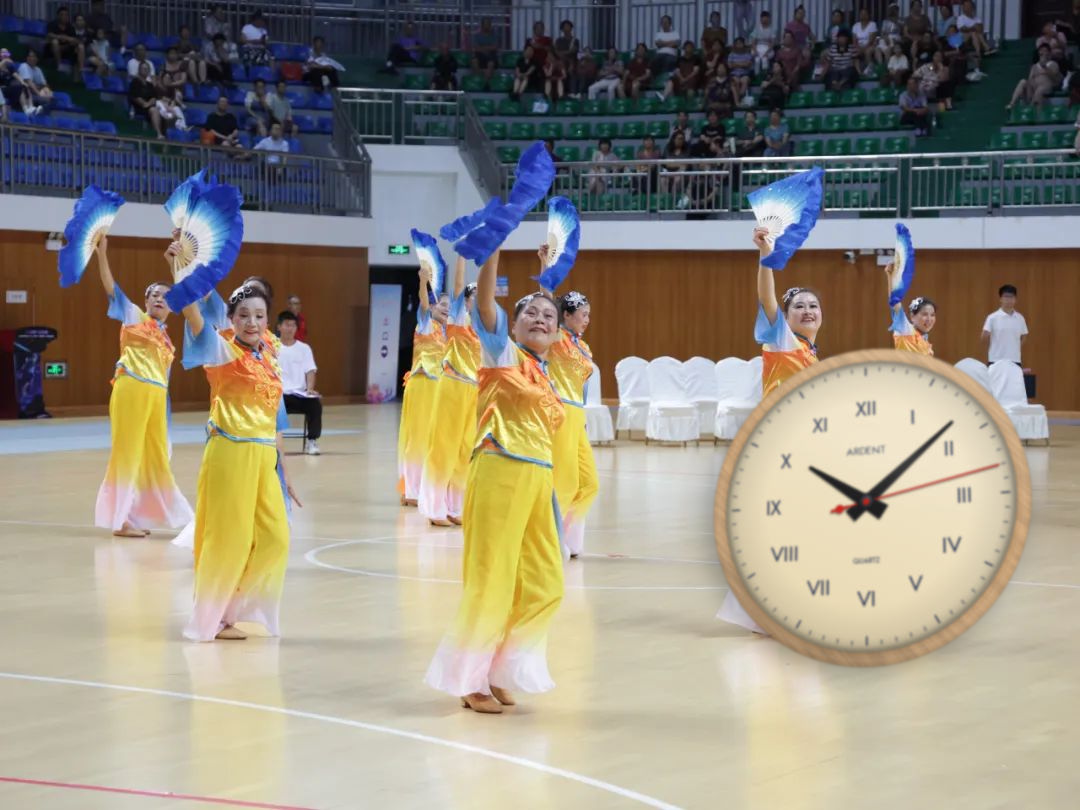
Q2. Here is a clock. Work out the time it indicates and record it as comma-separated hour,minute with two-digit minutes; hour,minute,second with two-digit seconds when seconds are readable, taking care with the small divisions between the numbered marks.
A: 10,08,13
